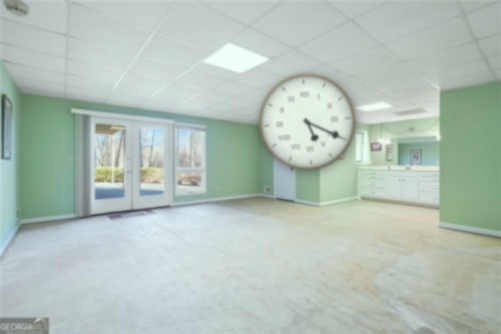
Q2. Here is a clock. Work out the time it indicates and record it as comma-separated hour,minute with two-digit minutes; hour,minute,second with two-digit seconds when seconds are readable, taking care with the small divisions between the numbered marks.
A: 5,20
